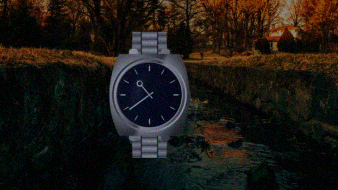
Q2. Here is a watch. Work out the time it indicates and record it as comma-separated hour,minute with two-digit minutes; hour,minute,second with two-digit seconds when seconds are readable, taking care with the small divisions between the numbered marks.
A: 10,39
